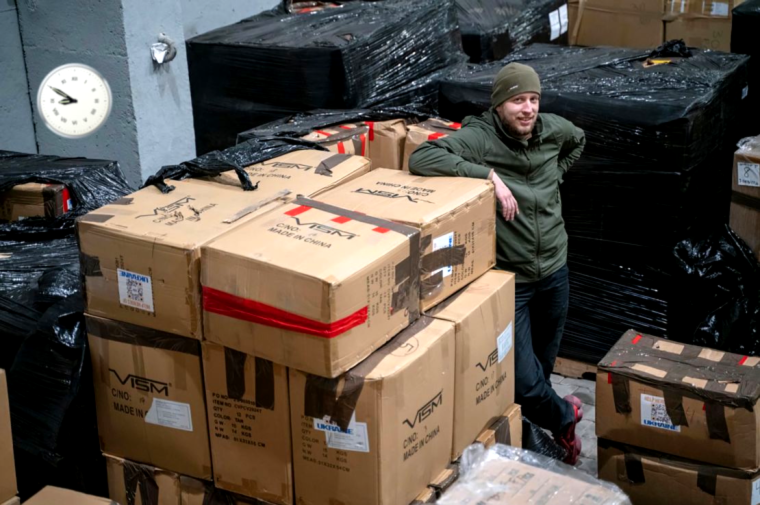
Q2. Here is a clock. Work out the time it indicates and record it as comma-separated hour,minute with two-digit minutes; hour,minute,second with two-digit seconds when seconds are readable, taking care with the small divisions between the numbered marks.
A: 8,50
